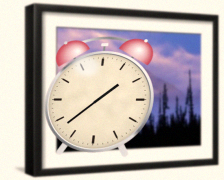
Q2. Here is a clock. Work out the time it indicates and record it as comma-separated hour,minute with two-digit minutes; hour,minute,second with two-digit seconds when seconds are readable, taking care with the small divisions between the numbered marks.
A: 1,38
